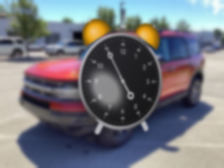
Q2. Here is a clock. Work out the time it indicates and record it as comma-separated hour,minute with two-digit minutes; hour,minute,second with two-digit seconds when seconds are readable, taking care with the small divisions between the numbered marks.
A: 4,55
